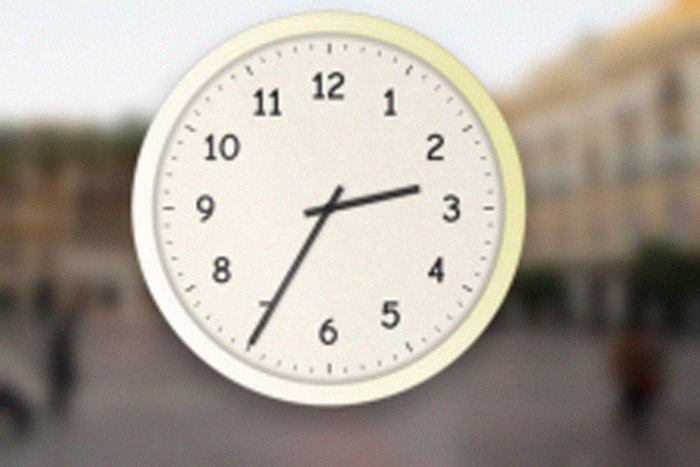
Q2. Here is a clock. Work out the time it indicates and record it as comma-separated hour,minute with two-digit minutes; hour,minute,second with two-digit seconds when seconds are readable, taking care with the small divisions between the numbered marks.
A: 2,35
